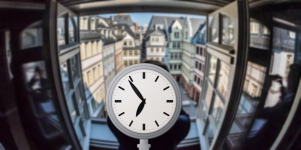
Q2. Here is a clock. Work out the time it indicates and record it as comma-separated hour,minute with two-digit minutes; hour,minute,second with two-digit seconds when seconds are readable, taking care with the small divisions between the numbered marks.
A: 6,54
